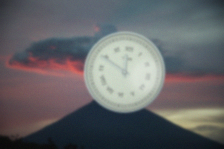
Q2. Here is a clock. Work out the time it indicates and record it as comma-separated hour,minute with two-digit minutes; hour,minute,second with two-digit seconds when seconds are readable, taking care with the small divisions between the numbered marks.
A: 11,49
